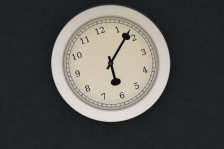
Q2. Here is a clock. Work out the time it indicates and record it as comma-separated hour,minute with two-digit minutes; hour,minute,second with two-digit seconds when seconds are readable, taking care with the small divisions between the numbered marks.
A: 6,08
